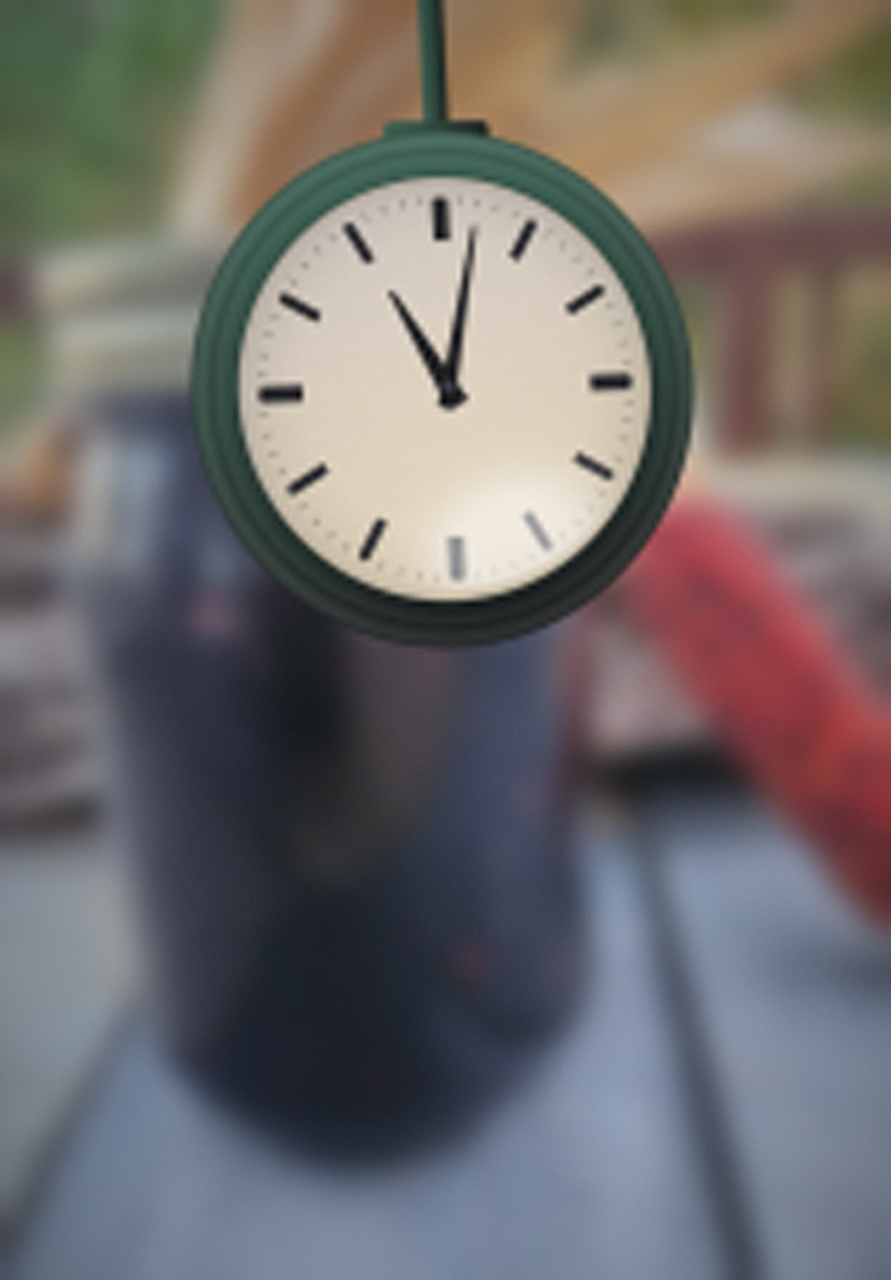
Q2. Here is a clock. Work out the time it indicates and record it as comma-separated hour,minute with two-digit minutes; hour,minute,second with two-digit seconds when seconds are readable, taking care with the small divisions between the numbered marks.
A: 11,02
